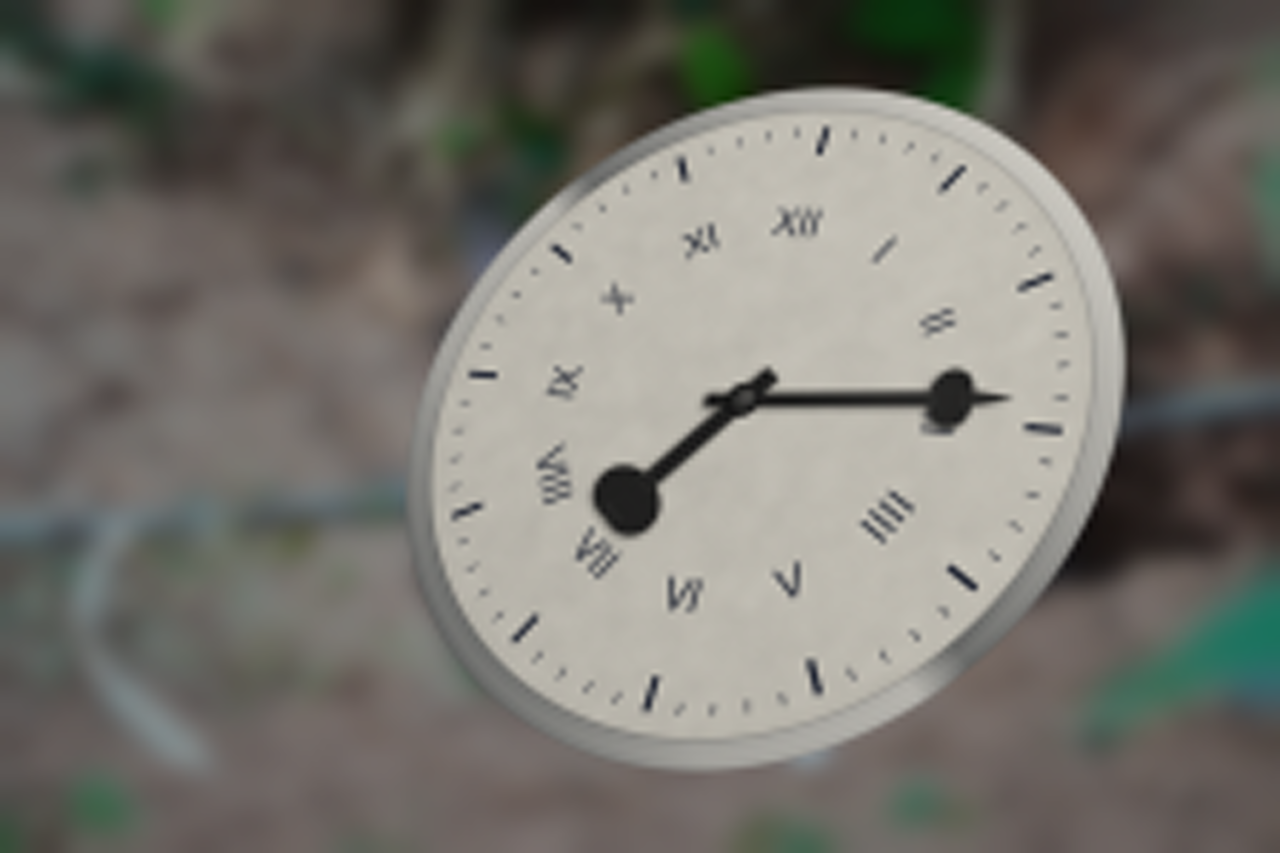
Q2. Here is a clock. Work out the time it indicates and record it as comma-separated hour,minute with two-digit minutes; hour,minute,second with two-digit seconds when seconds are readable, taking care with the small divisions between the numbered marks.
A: 7,14
